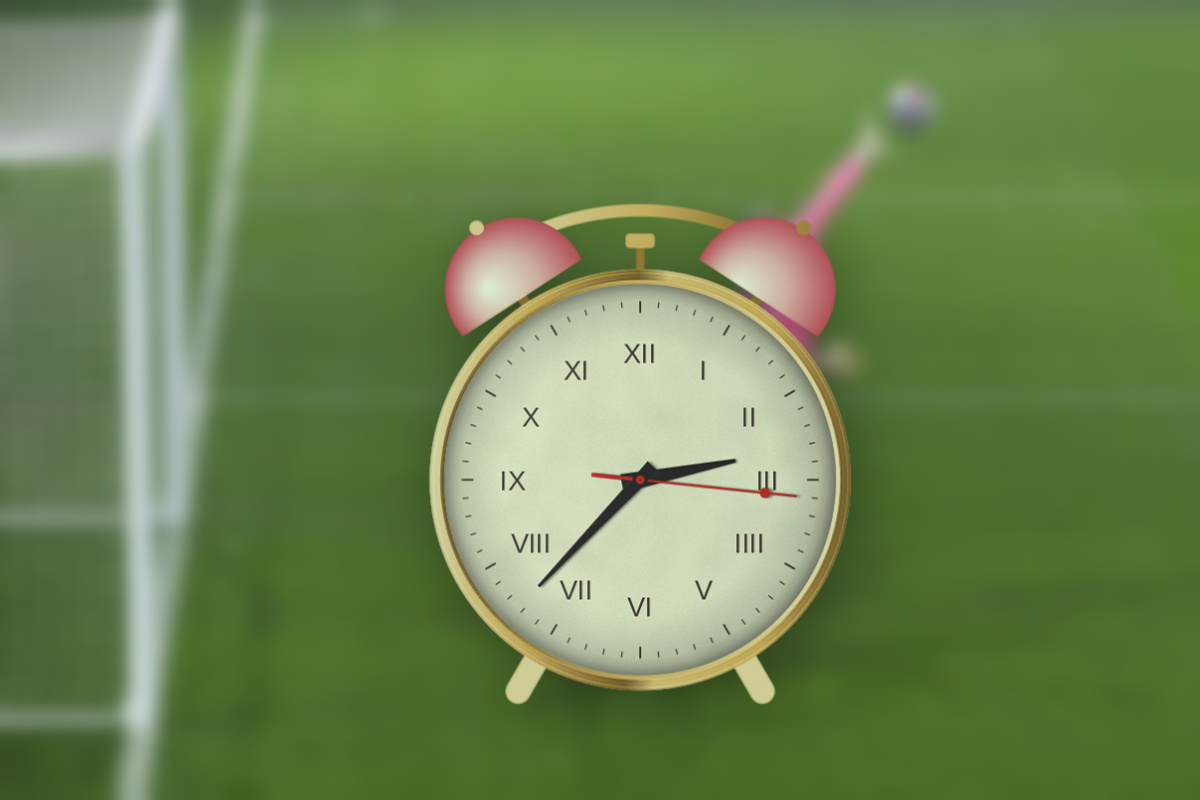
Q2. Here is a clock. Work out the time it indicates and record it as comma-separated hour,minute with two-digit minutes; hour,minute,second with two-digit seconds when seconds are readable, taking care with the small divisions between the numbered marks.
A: 2,37,16
